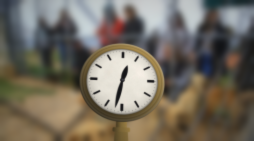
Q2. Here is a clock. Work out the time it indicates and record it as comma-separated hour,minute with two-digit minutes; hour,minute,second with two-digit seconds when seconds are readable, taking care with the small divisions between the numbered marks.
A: 12,32
